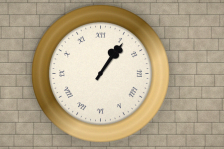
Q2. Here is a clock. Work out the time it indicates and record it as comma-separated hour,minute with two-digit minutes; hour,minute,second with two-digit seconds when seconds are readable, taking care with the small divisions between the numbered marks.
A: 1,06
